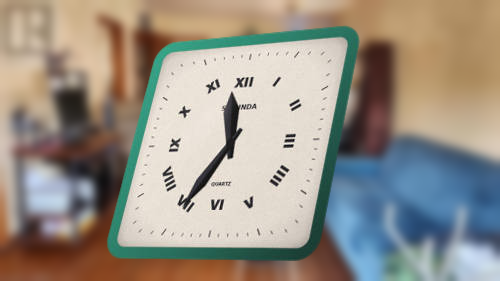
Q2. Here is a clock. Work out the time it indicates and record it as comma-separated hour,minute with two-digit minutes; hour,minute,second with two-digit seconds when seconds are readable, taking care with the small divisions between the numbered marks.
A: 11,35
